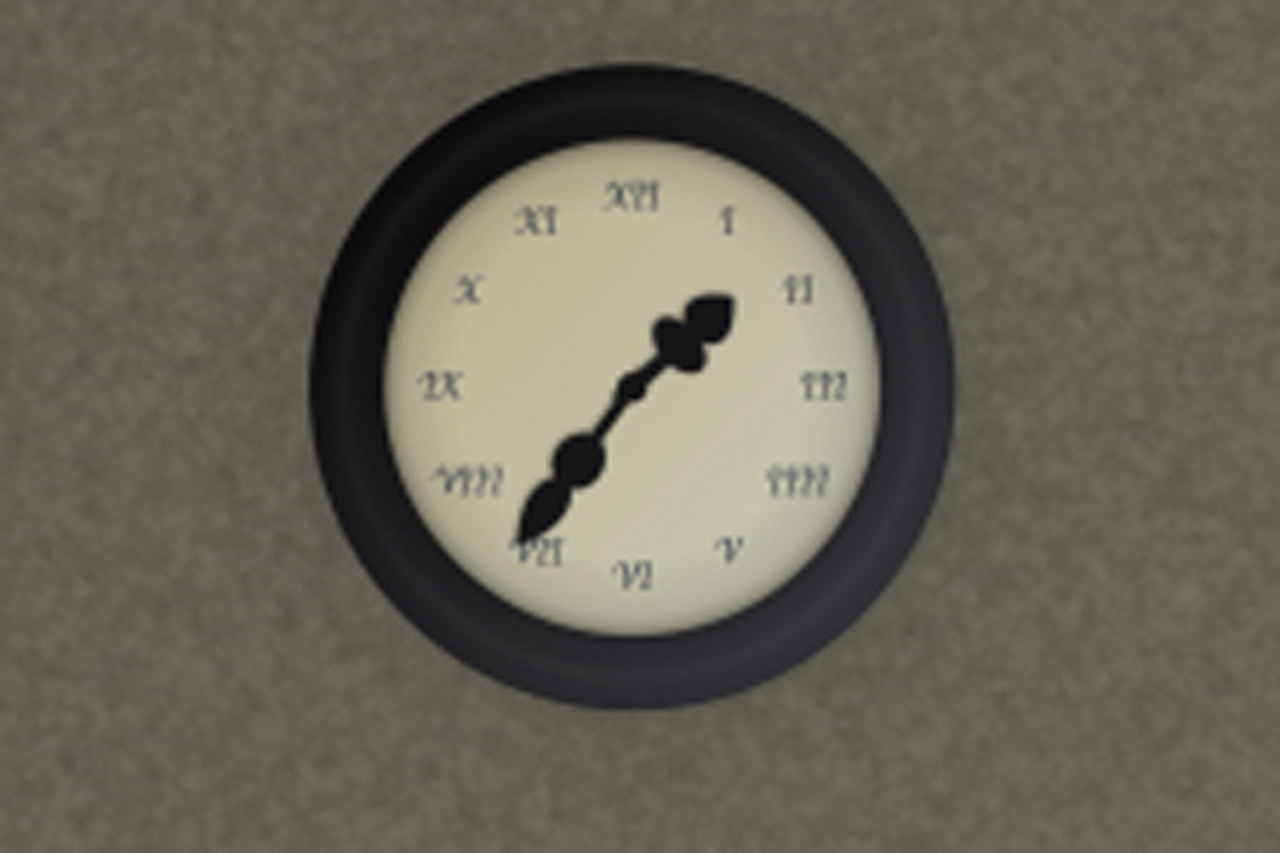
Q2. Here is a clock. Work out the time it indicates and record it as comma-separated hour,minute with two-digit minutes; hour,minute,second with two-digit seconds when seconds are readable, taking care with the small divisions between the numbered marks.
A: 1,36
